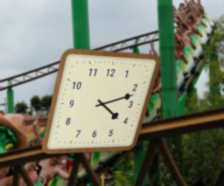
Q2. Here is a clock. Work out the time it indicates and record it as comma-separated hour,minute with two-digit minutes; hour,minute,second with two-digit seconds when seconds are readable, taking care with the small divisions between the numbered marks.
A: 4,12
